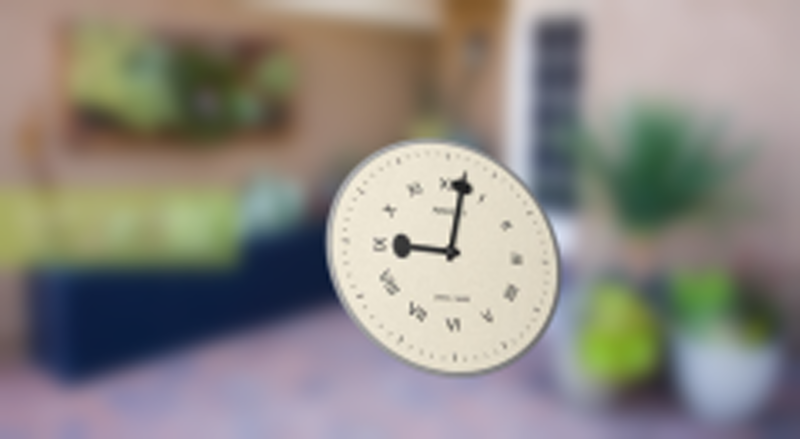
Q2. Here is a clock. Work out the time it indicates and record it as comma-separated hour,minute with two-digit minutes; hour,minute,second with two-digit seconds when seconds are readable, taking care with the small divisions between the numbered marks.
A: 9,02
